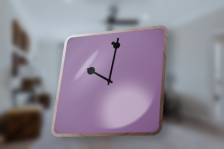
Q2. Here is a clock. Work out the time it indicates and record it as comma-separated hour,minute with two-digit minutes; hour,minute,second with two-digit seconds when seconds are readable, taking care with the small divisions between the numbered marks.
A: 10,01
